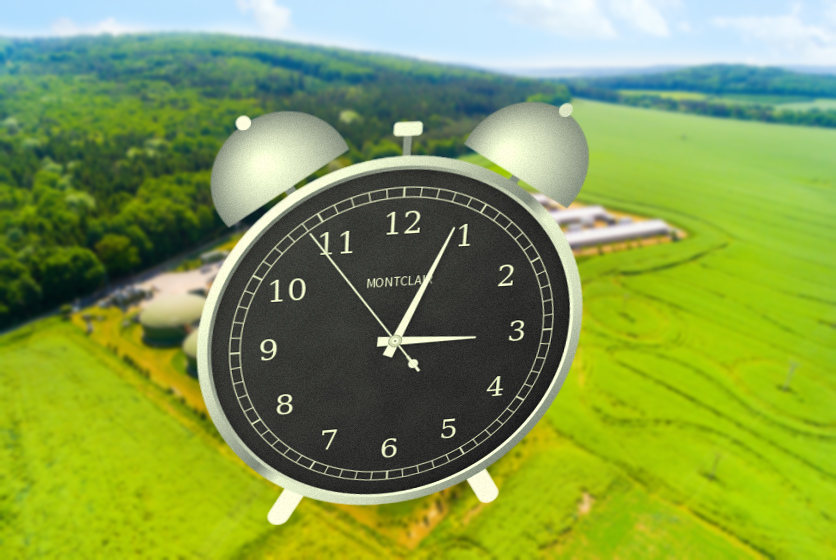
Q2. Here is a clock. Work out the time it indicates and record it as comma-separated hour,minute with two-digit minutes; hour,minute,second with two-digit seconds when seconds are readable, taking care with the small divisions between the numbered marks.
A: 3,03,54
